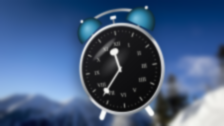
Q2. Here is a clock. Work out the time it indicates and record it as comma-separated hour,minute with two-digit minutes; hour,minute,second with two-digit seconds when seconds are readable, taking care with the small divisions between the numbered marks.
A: 11,37
